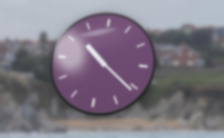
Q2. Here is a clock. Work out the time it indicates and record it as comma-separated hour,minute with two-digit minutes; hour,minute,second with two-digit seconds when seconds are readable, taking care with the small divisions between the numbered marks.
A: 10,21
